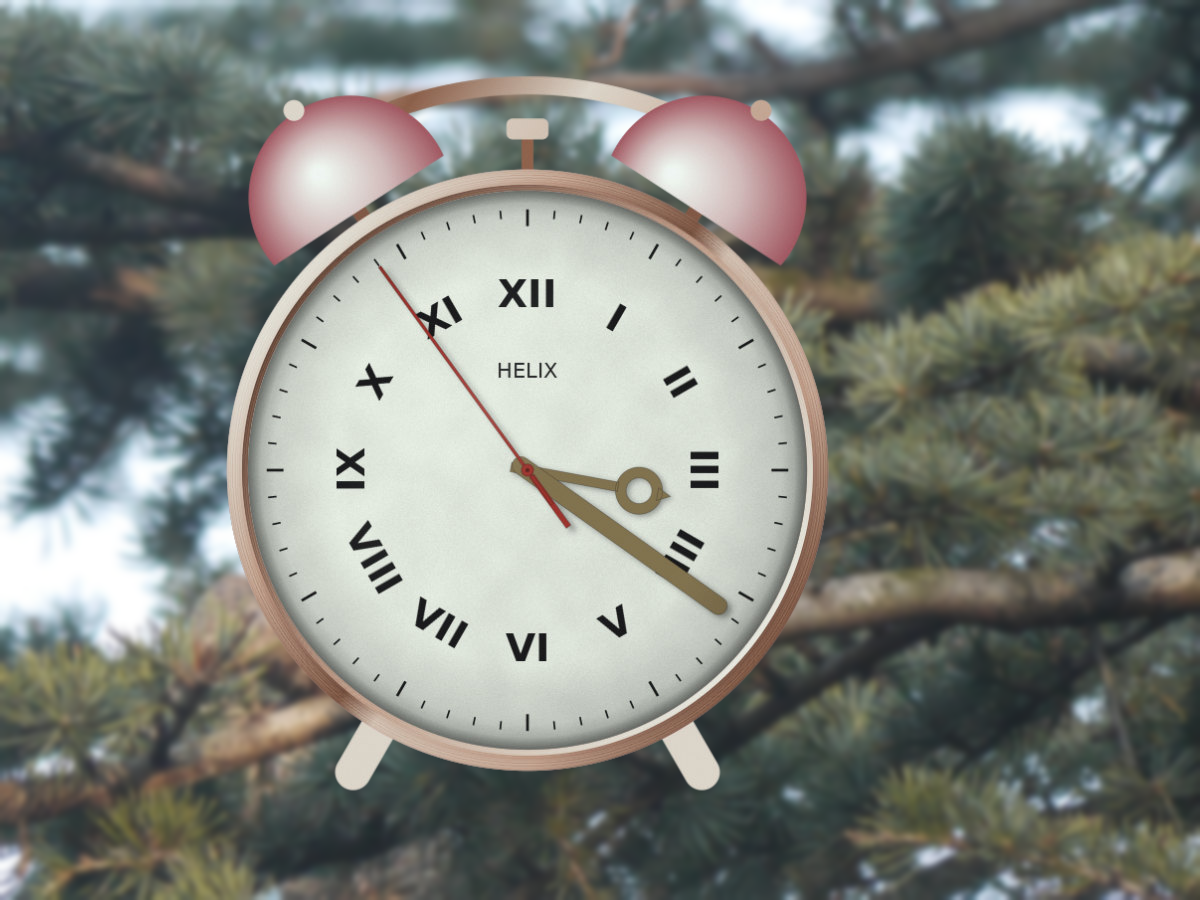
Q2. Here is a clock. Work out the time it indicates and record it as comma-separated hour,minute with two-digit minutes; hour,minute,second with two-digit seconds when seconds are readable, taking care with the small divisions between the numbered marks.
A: 3,20,54
